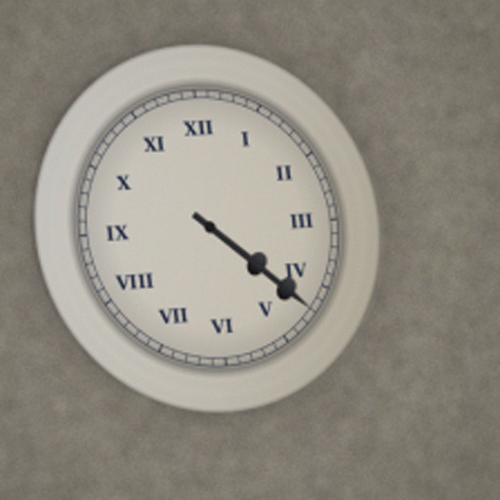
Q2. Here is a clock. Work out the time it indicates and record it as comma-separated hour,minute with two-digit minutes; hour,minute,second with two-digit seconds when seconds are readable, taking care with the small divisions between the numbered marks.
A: 4,22
